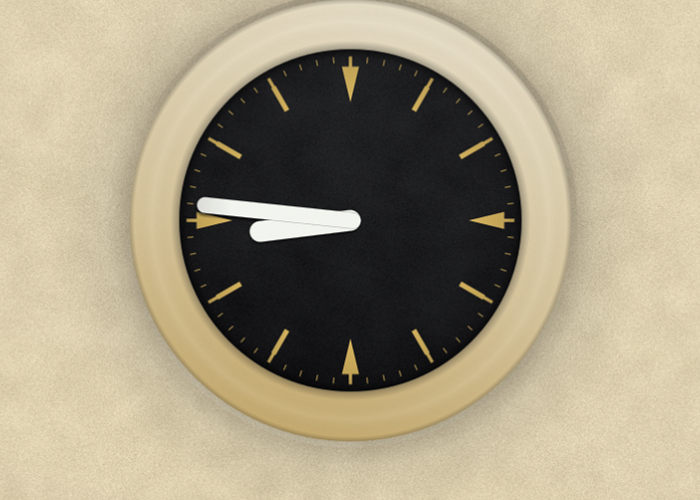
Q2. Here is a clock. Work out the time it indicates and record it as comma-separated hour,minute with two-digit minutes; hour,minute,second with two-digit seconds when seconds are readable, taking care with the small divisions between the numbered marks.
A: 8,46
